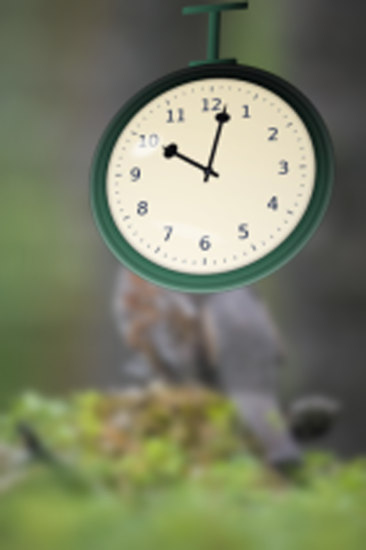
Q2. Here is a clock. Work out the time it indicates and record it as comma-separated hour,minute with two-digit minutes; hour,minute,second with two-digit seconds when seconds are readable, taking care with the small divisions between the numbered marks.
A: 10,02
